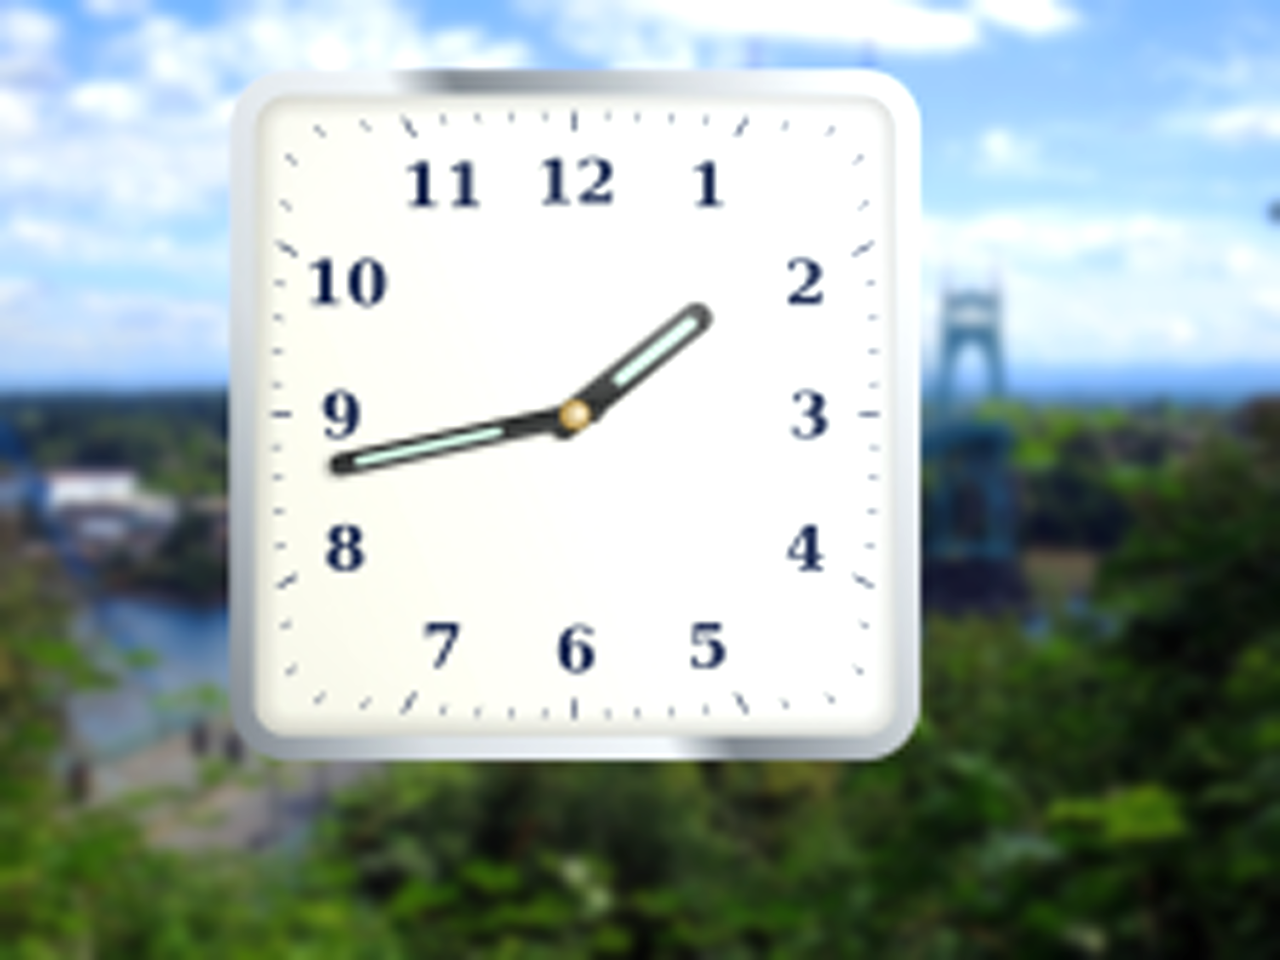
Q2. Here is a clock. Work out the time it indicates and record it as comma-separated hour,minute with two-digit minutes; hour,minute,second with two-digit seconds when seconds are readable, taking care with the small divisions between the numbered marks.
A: 1,43
